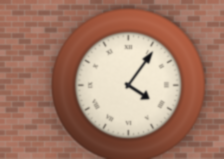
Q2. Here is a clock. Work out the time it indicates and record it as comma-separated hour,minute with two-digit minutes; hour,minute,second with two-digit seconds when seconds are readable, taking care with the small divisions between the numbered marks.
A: 4,06
